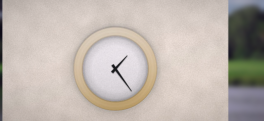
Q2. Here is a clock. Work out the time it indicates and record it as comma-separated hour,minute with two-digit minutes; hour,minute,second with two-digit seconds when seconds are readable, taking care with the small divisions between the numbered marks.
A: 1,24
